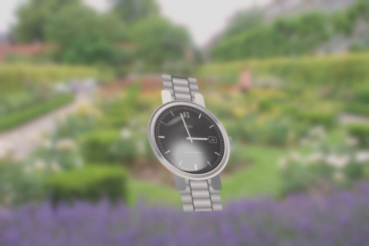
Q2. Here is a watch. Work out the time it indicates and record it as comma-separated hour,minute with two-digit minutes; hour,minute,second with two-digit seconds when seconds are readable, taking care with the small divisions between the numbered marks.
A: 2,58
